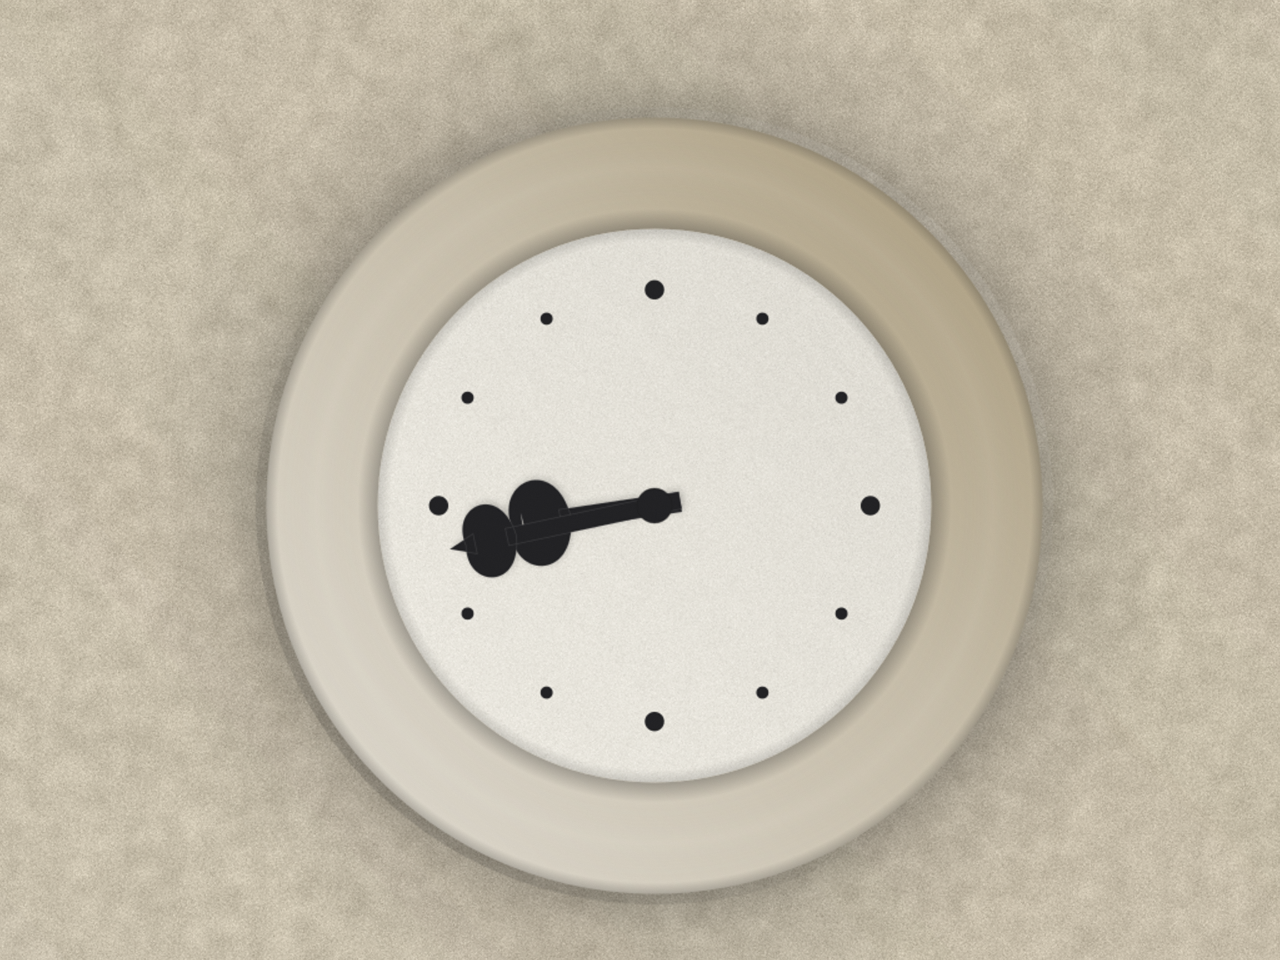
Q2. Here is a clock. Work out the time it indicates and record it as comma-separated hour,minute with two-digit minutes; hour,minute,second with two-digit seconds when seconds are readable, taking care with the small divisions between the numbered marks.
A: 8,43
